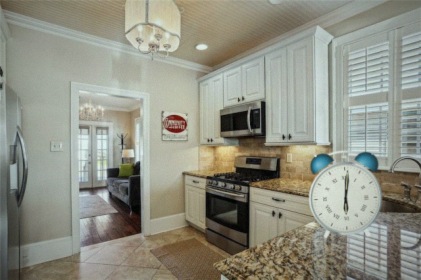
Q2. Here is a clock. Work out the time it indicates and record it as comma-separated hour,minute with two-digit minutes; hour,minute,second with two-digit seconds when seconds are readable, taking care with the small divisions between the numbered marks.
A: 6,01
